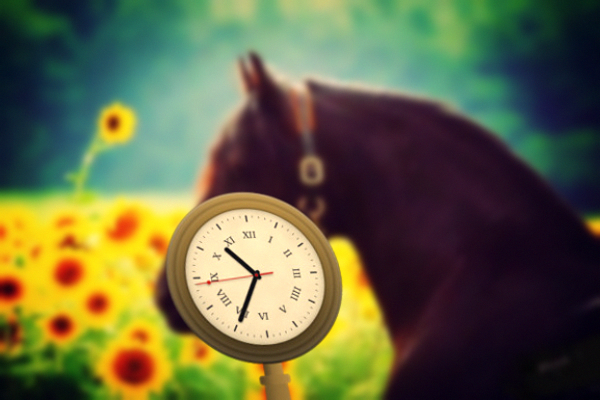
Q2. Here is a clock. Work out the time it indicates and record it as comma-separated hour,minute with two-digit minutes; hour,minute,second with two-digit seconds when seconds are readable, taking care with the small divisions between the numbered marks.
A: 10,34,44
